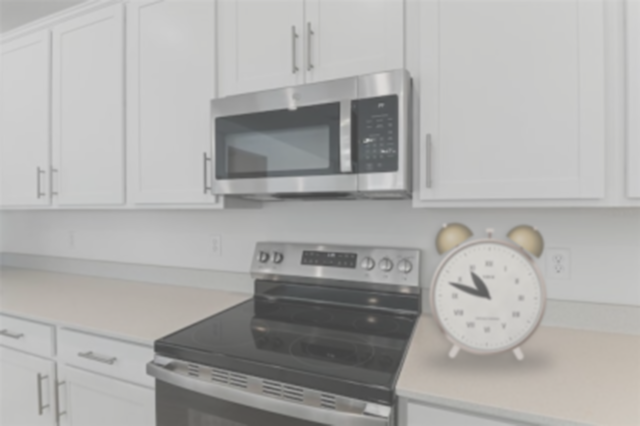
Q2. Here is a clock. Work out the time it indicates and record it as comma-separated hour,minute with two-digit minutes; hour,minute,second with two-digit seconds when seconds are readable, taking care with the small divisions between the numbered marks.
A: 10,48
